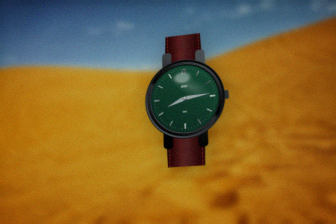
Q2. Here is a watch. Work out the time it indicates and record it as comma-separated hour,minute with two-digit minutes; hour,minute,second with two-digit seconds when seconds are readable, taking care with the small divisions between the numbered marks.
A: 8,14
